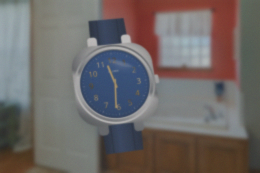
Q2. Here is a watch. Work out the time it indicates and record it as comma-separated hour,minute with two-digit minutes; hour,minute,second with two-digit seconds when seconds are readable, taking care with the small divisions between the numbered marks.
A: 11,31
